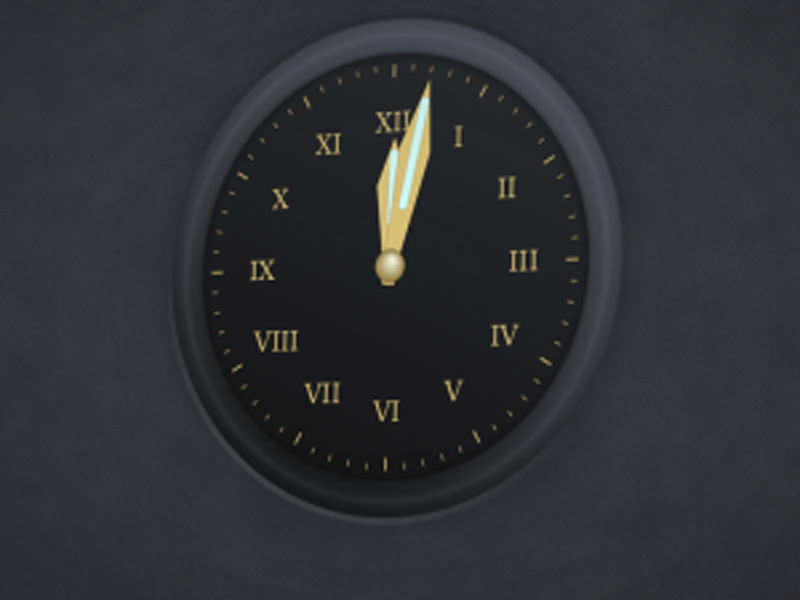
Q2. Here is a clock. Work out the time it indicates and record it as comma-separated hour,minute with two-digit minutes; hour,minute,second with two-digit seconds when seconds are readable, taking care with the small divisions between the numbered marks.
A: 12,02
